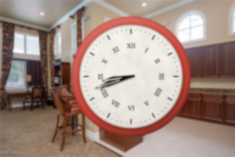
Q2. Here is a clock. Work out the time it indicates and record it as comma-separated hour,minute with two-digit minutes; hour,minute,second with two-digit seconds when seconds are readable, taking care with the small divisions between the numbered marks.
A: 8,42
